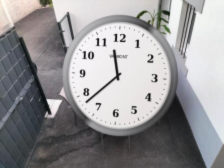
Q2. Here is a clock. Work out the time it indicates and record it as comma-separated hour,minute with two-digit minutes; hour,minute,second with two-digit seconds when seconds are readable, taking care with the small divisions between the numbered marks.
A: 11,38
